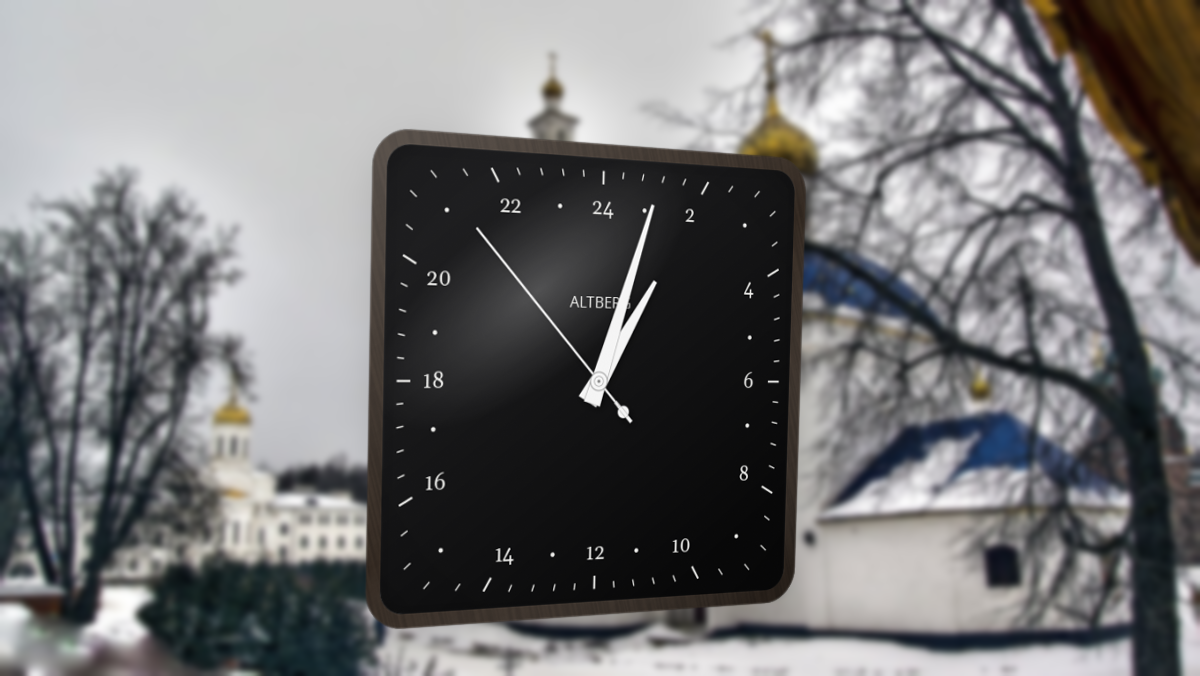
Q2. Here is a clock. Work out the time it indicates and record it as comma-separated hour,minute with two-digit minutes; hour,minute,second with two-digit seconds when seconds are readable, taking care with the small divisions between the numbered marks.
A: 2,02,53
